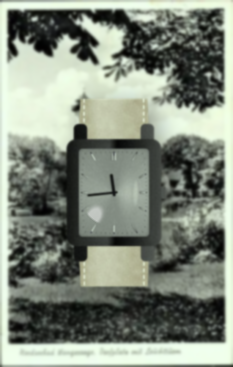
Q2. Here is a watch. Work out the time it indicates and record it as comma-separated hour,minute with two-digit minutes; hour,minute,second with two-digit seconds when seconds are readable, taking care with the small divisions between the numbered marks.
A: 11,44
